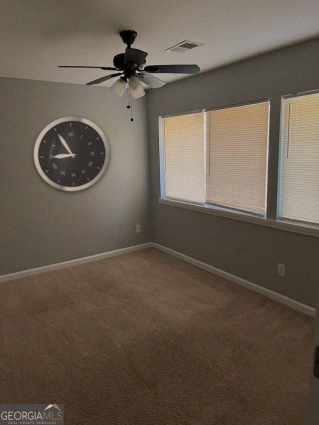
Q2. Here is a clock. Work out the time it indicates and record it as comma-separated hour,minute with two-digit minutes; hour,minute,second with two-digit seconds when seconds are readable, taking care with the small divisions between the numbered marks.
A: 8,55
